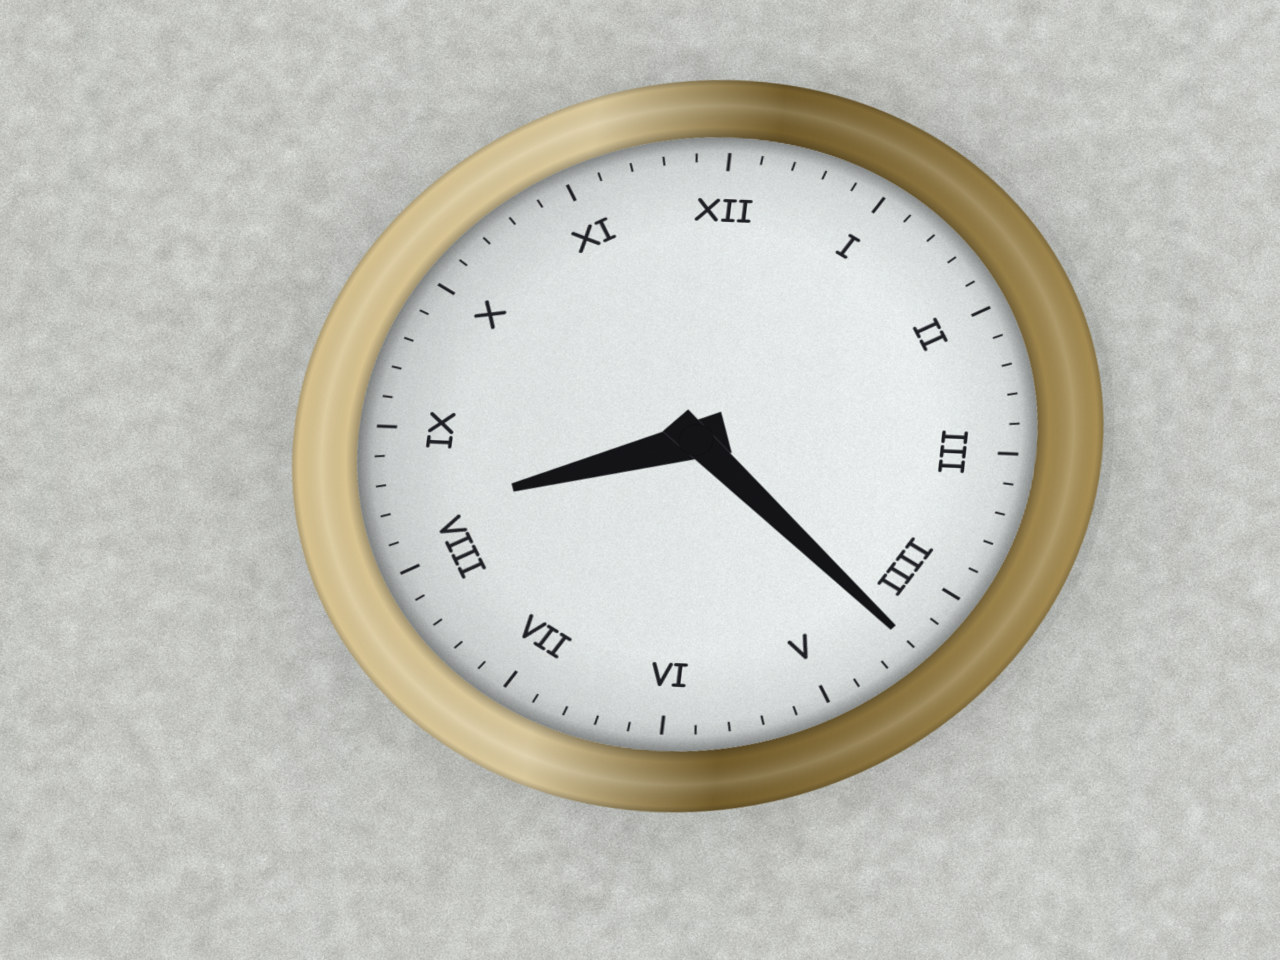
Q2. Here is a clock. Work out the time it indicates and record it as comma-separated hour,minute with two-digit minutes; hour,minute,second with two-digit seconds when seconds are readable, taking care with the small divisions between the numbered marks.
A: 8,22
